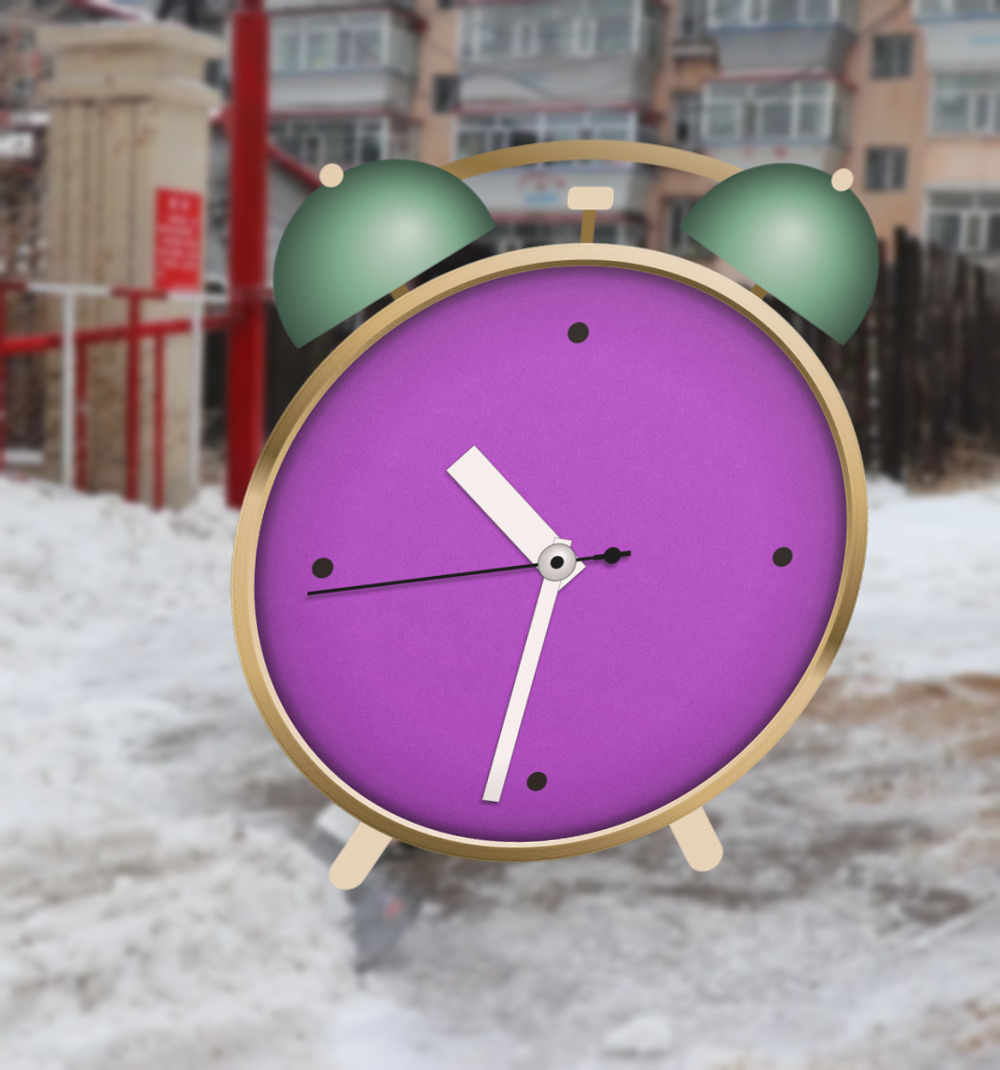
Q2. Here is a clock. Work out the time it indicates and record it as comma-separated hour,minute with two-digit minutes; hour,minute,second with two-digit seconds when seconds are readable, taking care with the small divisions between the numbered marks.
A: 10,31,44
